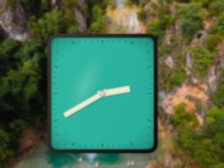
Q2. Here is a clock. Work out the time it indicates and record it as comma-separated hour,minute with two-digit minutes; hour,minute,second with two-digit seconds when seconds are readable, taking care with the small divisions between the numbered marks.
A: 2,40
